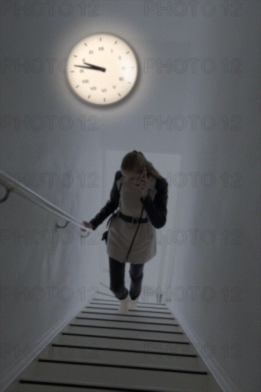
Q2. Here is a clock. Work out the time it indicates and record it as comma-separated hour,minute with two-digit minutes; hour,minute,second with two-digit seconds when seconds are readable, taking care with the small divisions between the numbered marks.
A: 9,47
